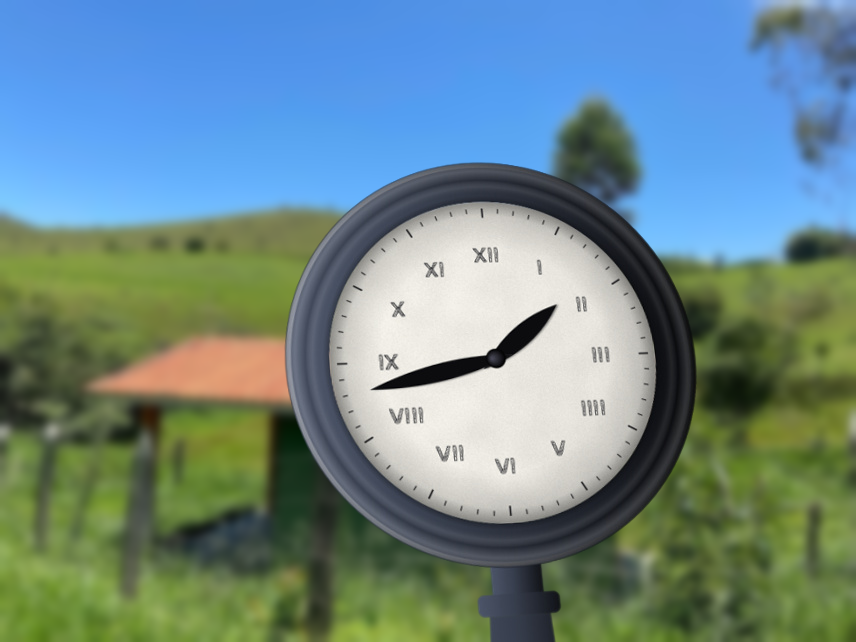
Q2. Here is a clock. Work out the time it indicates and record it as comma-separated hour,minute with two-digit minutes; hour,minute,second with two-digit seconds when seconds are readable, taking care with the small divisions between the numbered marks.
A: 1,43
